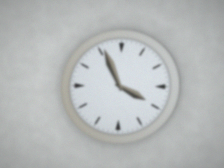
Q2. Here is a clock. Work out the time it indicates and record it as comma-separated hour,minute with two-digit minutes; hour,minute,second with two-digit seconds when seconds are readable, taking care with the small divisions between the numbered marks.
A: 3,56
